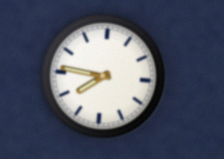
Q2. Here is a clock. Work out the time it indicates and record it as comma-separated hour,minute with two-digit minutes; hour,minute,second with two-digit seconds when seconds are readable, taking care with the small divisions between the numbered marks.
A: 7,46
